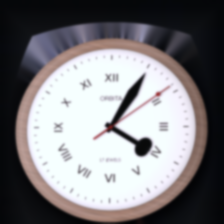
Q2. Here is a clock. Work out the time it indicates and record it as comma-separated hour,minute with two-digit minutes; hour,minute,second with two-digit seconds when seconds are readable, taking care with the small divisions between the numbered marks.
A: 4,05,09
